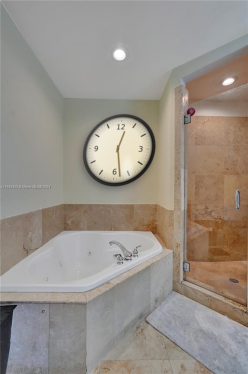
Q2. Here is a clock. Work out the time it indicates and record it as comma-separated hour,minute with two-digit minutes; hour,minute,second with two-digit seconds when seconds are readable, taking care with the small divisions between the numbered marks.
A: 12,28
